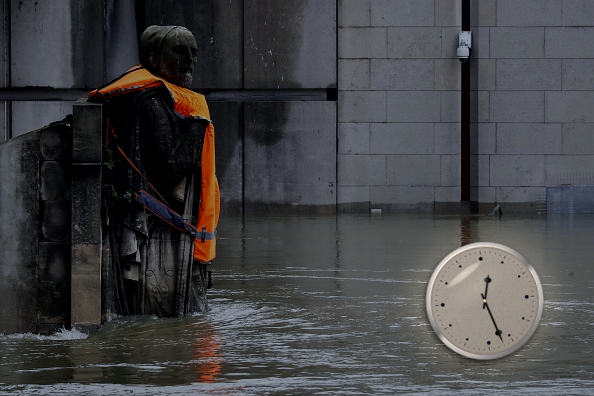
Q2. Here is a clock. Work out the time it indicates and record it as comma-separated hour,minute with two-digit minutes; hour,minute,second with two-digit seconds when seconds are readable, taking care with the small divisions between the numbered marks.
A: 12,27
